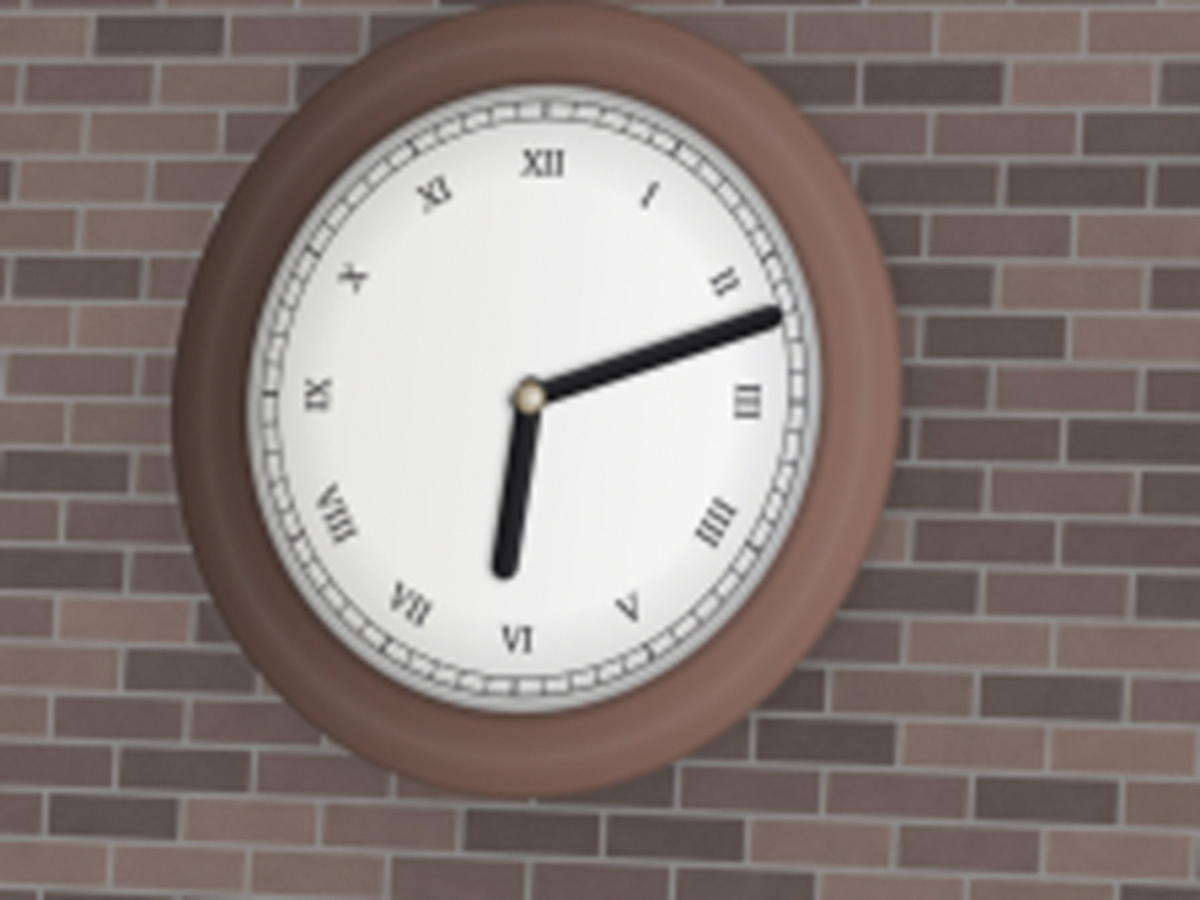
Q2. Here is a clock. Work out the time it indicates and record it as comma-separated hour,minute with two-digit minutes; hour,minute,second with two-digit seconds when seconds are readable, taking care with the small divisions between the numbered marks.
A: 6,12
